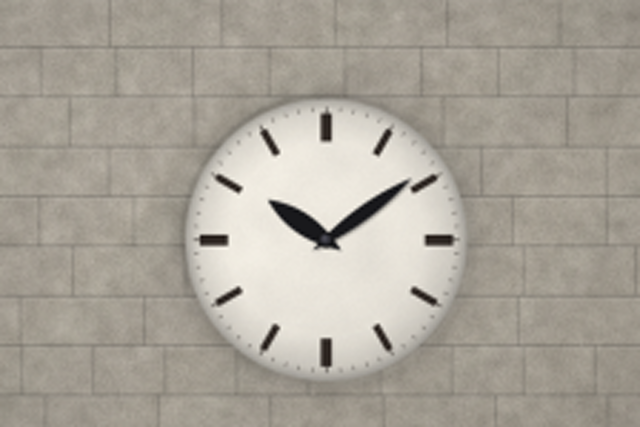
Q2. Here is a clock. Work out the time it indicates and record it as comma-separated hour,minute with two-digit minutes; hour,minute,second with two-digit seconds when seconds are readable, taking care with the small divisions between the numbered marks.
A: 10,09
